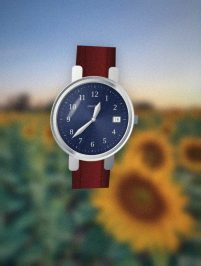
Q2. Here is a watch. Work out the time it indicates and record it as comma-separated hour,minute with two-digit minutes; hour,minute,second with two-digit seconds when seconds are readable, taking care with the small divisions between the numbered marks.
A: 12,38
